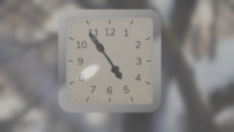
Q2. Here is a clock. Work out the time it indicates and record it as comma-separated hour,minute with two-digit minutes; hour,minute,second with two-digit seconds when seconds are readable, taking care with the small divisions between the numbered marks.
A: 4,54
